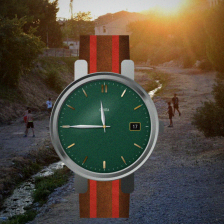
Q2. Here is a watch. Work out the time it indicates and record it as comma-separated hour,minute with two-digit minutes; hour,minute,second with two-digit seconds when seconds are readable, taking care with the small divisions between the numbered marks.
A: 11,45
